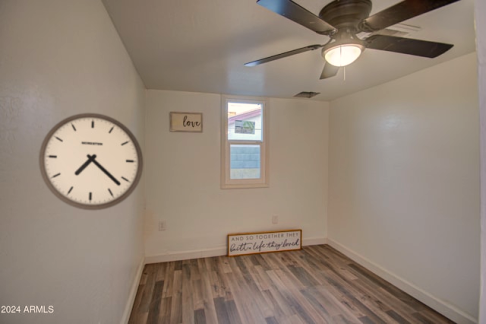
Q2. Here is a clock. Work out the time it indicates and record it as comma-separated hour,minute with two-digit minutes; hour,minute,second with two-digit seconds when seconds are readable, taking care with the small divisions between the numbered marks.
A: 7,22
